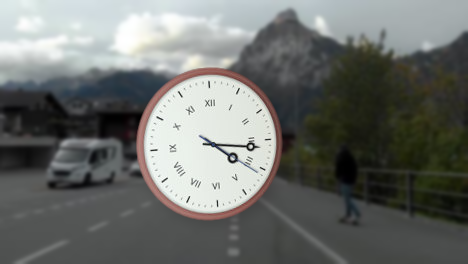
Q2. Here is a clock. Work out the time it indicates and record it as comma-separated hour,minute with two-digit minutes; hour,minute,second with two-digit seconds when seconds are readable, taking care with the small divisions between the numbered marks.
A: 4,16,21
